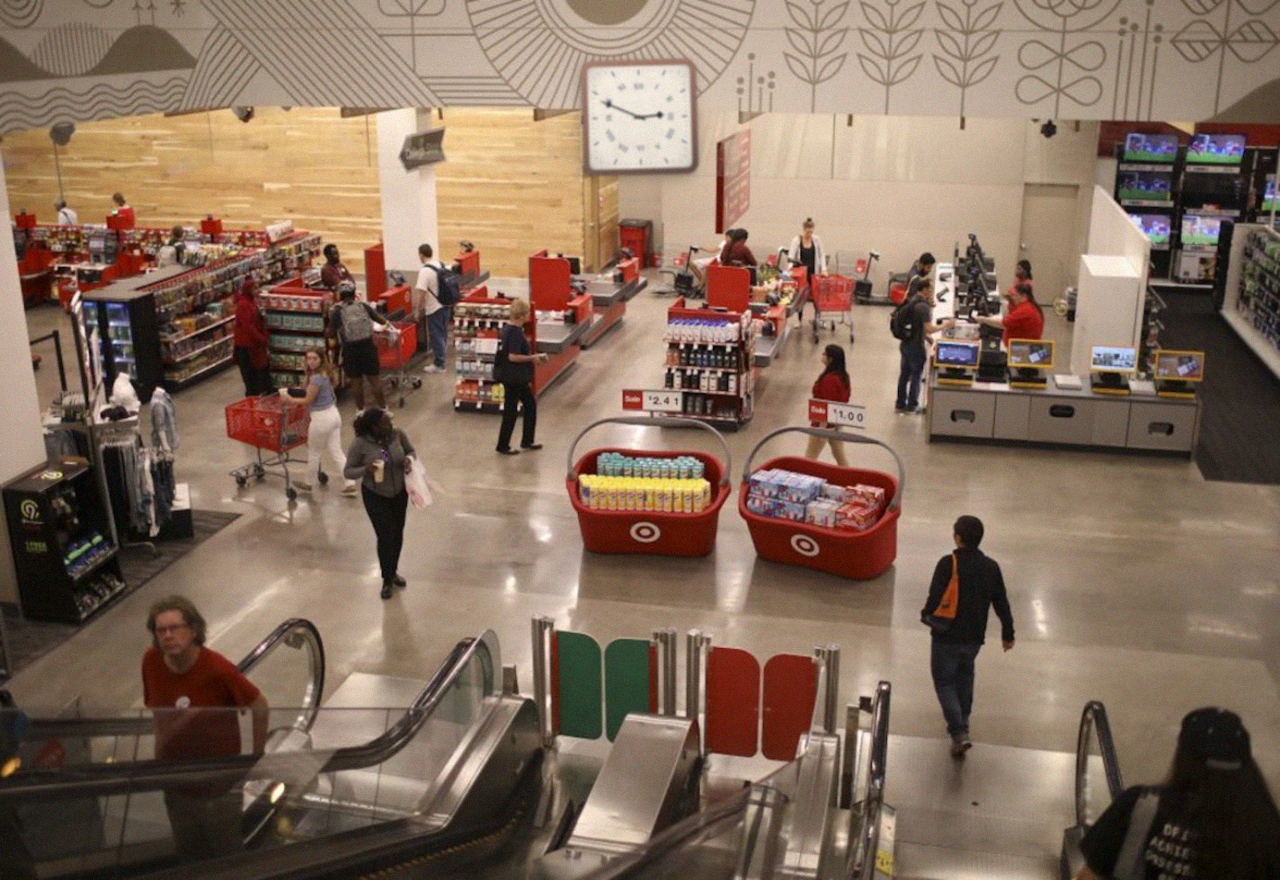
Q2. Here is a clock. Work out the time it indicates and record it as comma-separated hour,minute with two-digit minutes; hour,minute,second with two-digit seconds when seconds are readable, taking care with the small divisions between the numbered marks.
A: 2,49
